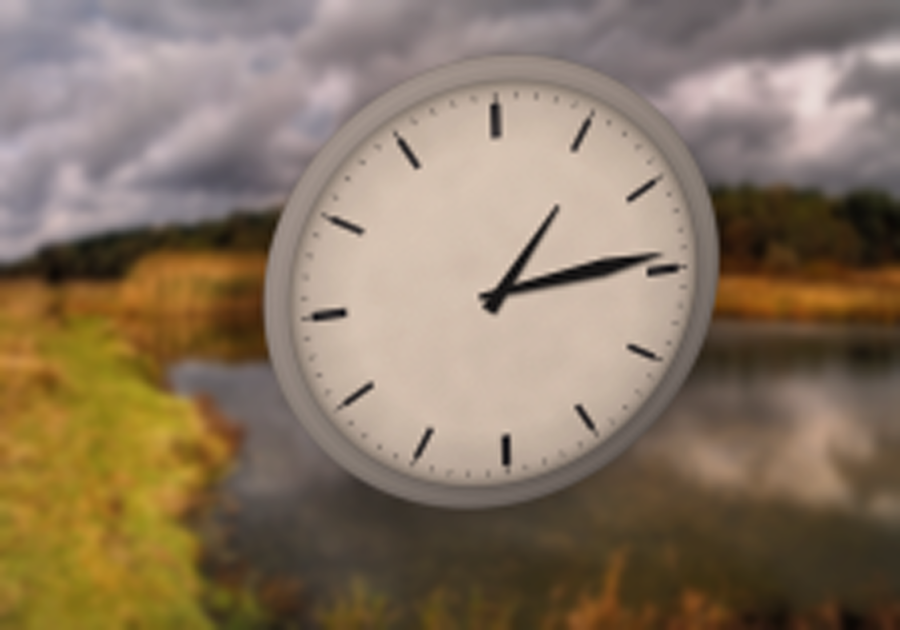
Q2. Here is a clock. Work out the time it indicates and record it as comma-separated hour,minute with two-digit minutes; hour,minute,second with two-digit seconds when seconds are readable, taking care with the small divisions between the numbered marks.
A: 1,14
